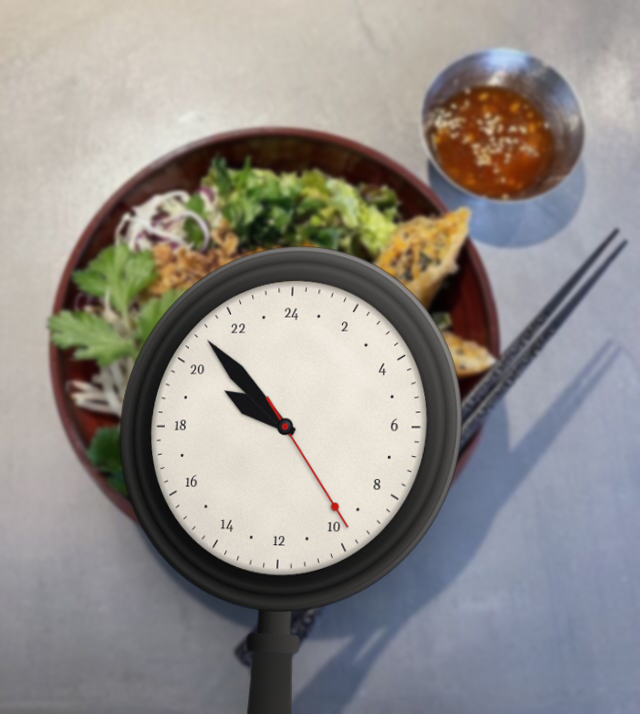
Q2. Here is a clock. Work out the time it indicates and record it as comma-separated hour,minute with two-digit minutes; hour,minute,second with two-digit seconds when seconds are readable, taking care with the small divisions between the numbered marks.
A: 19,52,24
